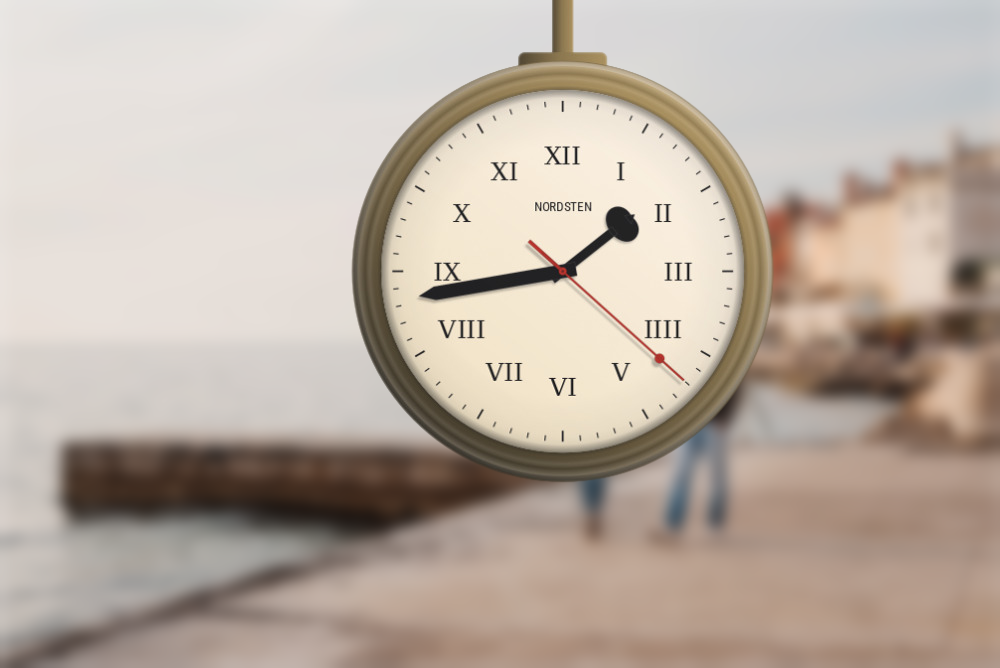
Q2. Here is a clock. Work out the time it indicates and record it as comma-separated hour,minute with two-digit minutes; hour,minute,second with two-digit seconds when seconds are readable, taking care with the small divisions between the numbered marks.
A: 1,43,22
